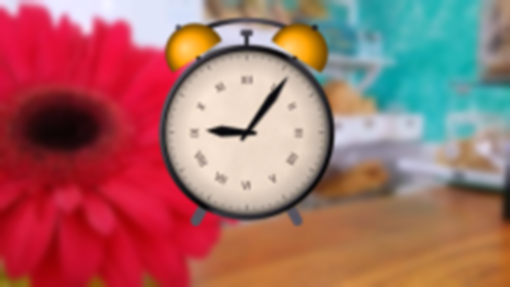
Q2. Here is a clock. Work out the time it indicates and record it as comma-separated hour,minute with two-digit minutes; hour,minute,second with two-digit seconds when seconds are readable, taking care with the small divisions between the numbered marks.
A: 9,06
